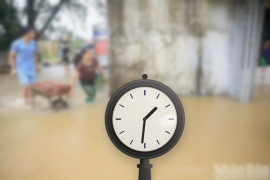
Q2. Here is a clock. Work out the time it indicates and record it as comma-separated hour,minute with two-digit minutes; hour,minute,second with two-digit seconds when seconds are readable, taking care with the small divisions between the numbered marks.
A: 1,31
